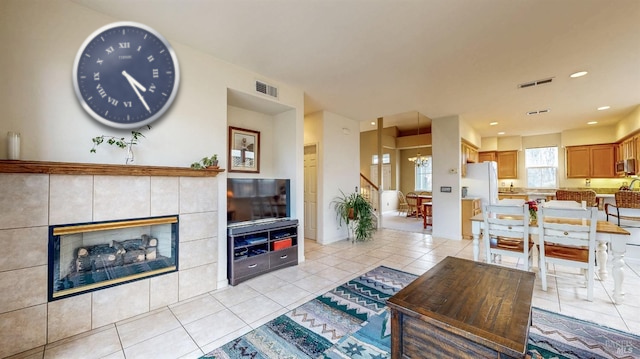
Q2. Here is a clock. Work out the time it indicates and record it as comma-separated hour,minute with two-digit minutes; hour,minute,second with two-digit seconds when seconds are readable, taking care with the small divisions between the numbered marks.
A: 4,25
